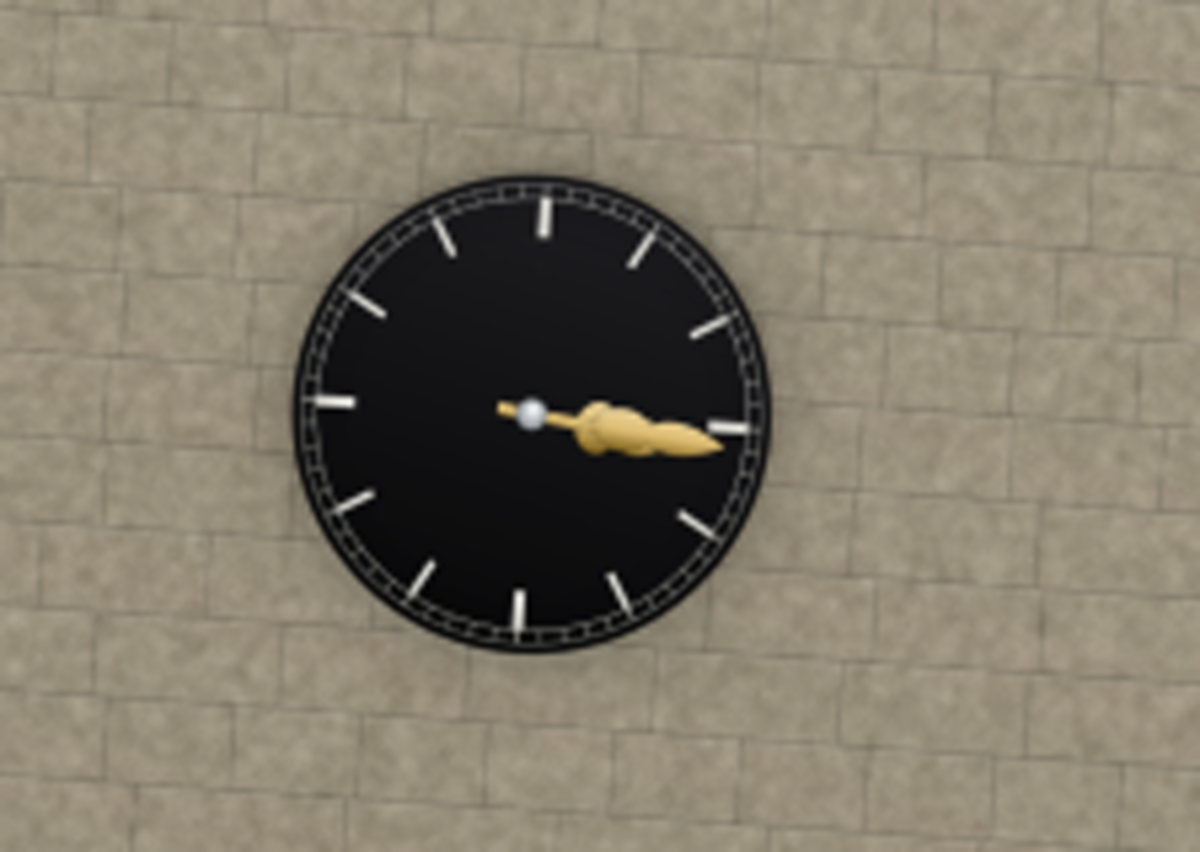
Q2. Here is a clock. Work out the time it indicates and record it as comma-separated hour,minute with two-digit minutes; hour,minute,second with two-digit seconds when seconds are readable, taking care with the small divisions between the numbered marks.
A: 3,16
